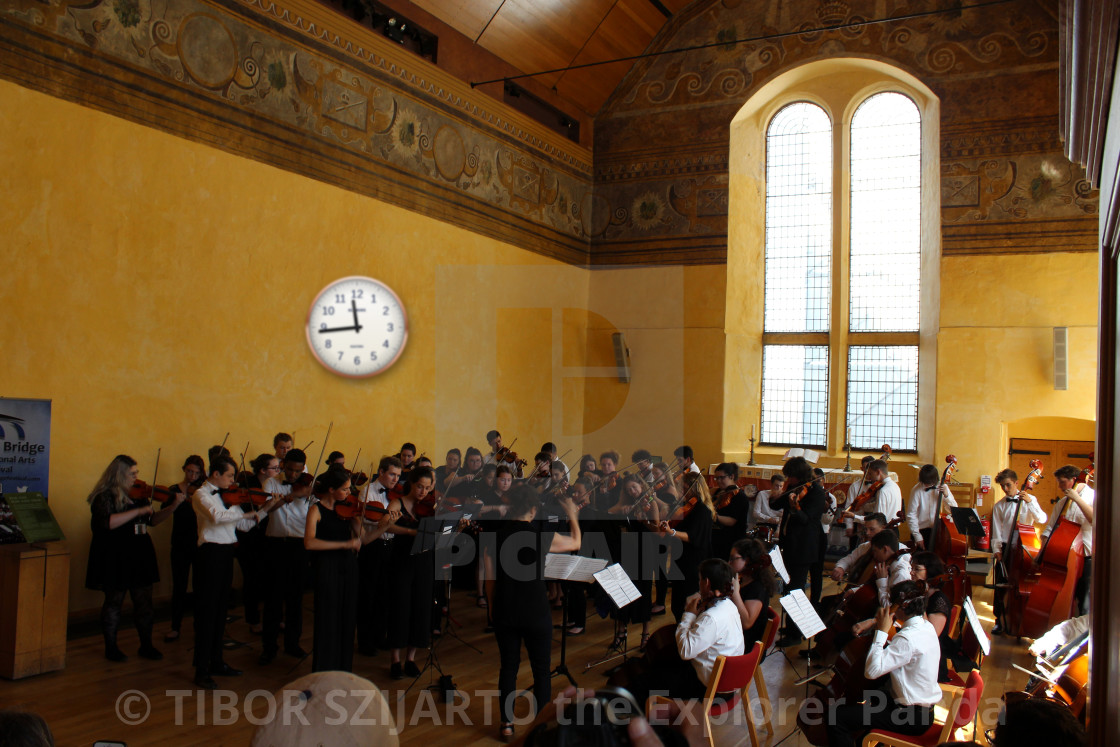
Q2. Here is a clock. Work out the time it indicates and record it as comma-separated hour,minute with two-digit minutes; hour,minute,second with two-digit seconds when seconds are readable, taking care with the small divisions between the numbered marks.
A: 11,44
